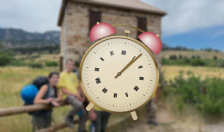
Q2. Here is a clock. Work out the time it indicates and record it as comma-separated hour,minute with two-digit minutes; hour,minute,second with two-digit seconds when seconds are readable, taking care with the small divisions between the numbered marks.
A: 1,06
